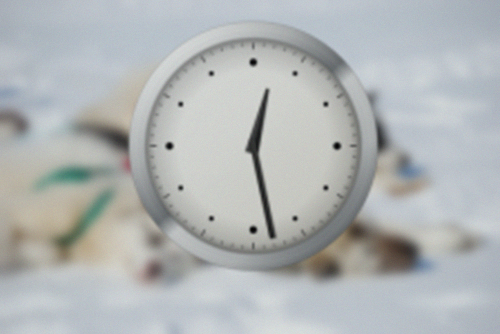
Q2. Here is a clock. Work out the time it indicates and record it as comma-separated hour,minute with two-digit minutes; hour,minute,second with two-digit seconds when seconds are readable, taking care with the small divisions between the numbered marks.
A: 12,28
